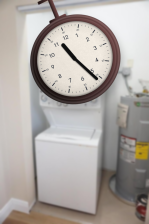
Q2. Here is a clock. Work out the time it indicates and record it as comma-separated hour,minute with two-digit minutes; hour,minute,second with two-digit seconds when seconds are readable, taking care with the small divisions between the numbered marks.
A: 11,26
